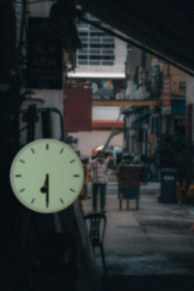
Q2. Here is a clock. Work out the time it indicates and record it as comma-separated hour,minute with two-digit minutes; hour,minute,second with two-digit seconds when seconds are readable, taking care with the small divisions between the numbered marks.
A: 6,30
